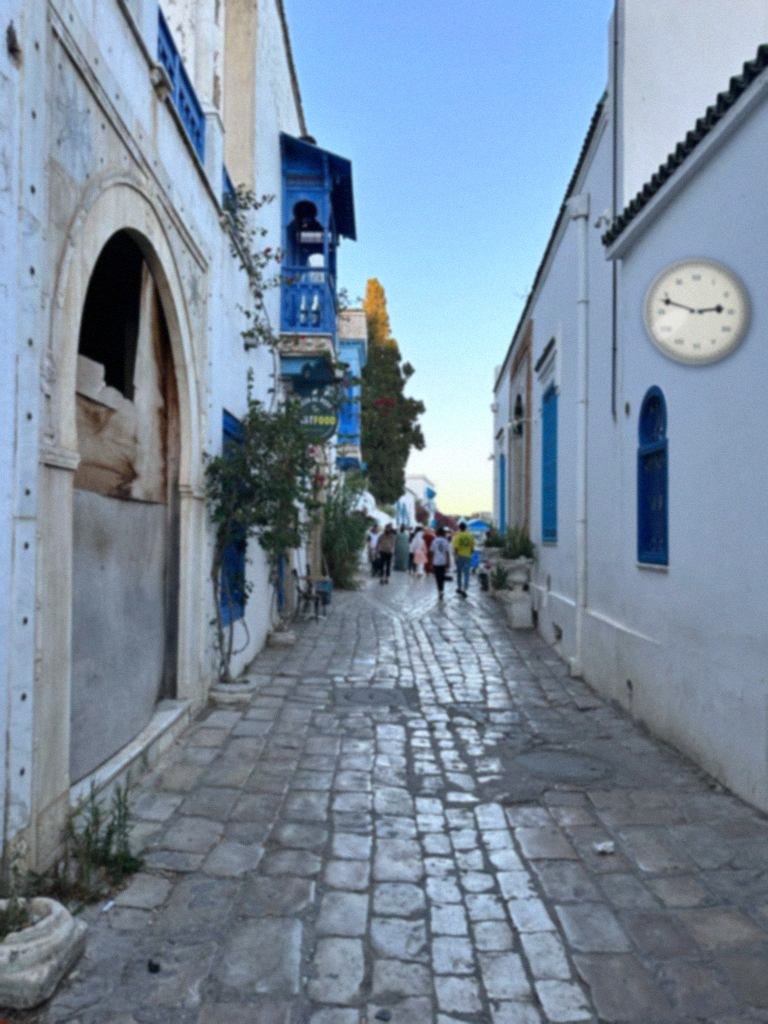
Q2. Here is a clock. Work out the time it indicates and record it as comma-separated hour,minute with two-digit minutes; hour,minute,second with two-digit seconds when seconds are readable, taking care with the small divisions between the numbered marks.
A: 2,48
